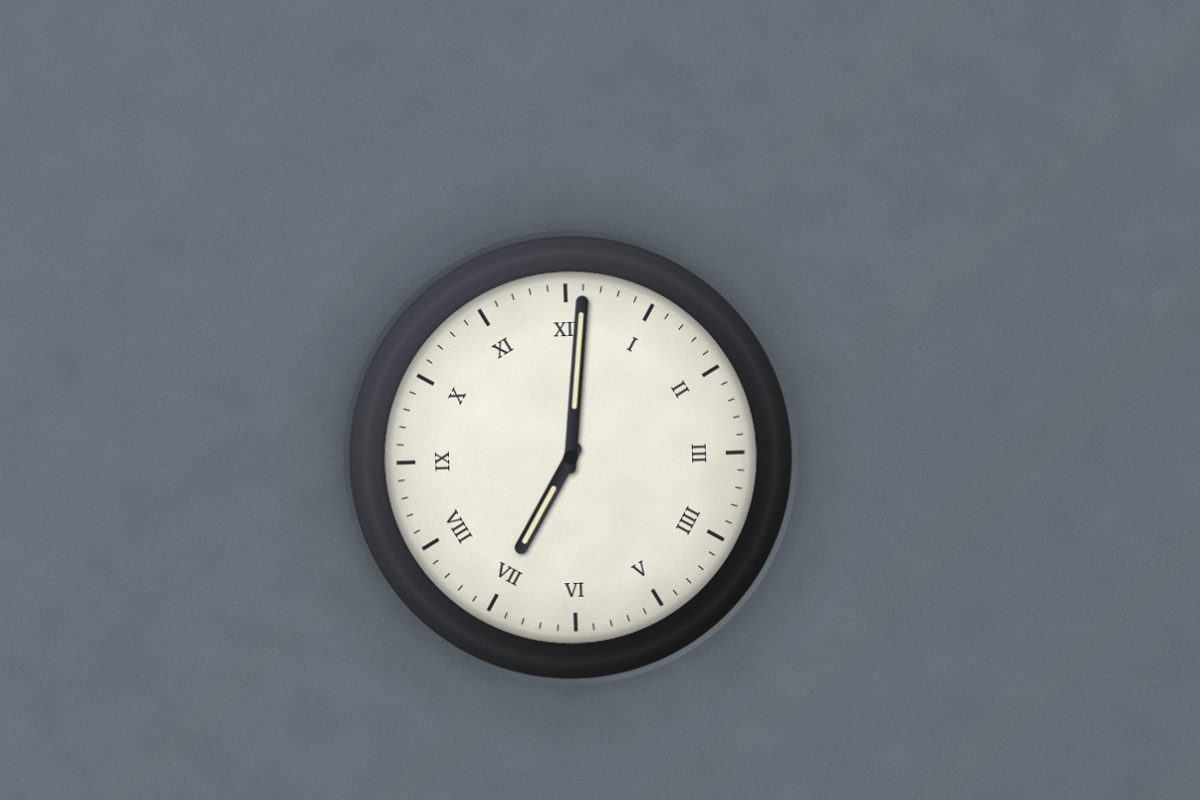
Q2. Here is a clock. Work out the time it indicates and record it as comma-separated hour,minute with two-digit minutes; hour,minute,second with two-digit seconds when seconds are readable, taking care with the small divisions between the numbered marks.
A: 7,01
